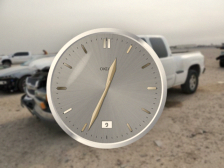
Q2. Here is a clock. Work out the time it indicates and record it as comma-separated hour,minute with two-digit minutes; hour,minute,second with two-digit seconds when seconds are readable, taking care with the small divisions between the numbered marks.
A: 12,34
